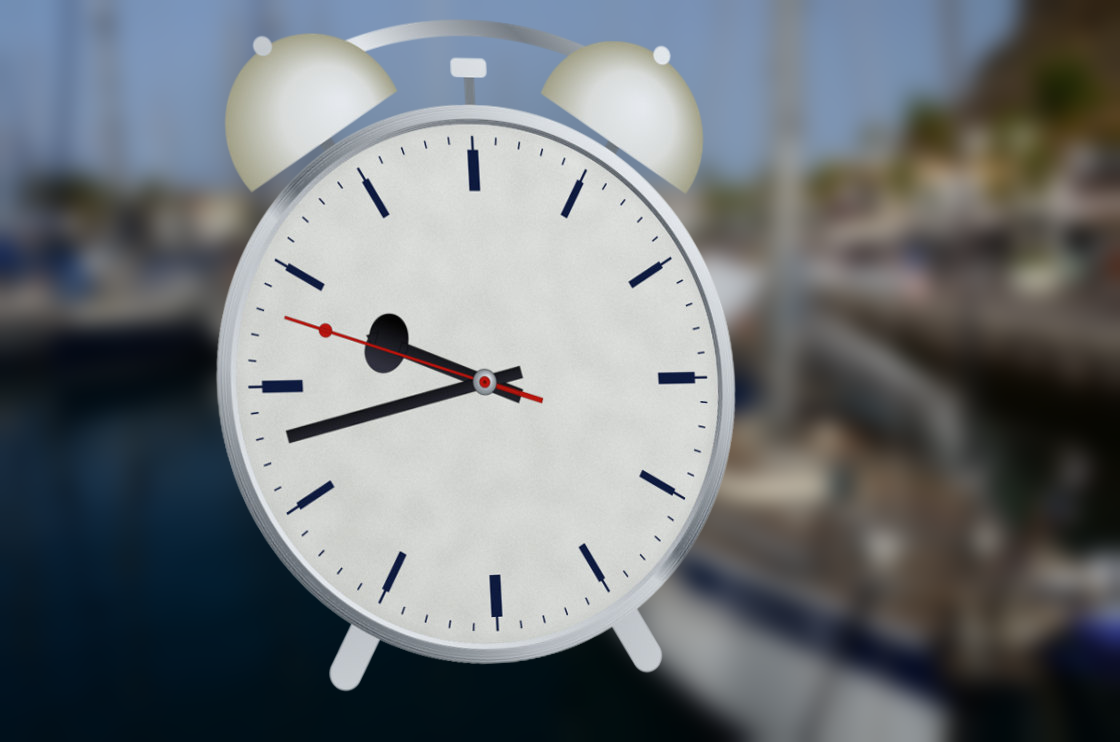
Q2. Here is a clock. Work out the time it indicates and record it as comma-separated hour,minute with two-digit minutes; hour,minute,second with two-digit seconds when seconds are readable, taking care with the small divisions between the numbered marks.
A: 9,42,48
